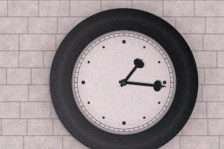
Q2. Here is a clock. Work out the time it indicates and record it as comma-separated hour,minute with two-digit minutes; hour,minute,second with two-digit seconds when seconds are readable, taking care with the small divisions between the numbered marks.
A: 1,16
